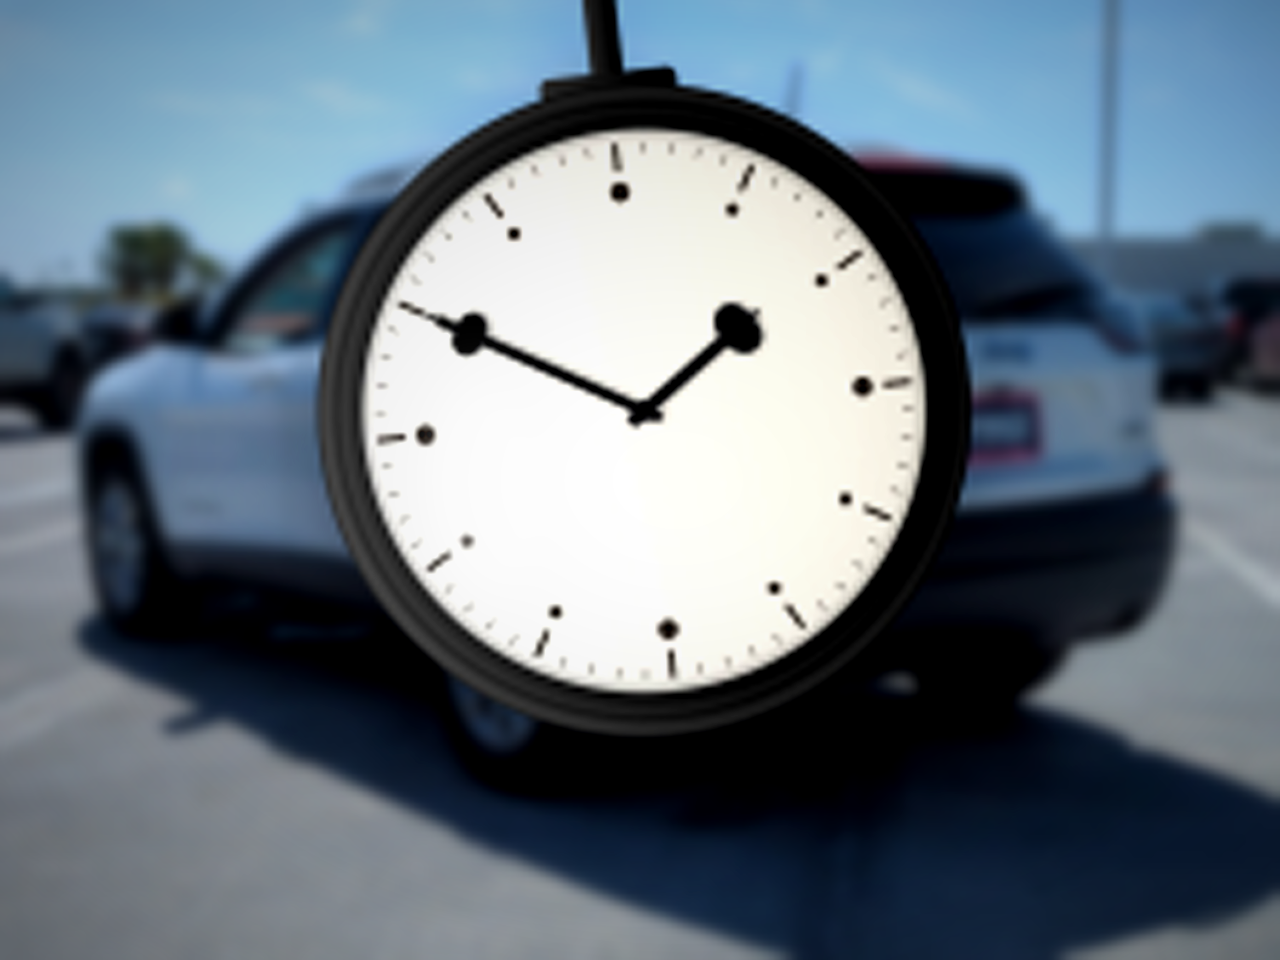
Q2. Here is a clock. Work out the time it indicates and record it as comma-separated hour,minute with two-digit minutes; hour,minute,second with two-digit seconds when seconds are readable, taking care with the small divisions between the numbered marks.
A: 1,50
